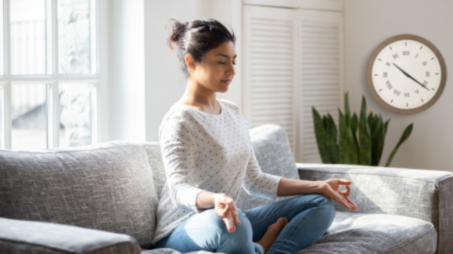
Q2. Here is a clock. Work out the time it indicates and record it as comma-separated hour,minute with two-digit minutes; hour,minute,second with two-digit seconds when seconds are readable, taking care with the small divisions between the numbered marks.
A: 10,21
